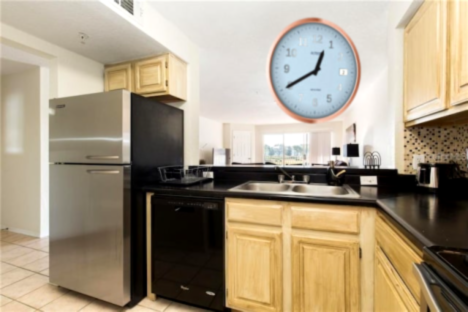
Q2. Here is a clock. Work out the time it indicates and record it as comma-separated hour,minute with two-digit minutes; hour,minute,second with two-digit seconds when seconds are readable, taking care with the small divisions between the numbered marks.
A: 12,40
